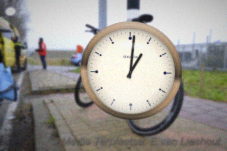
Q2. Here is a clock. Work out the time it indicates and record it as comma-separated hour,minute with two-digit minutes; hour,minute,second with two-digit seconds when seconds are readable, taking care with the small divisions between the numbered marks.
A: 1,01
